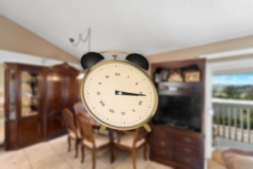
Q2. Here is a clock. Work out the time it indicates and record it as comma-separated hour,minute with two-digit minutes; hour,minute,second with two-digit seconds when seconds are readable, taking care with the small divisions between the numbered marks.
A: 3,16
